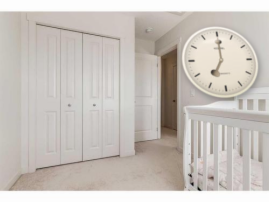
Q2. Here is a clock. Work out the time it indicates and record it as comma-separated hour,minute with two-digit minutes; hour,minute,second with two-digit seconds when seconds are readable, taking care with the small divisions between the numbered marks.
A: 7,00
